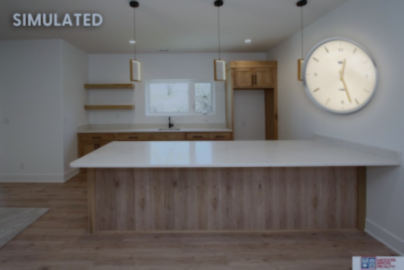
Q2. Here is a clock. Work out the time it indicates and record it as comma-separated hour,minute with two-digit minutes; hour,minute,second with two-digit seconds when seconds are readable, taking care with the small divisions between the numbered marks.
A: 12,27
